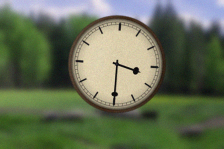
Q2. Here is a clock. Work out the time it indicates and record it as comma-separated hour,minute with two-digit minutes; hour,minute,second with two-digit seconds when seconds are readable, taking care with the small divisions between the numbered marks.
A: 3,30
